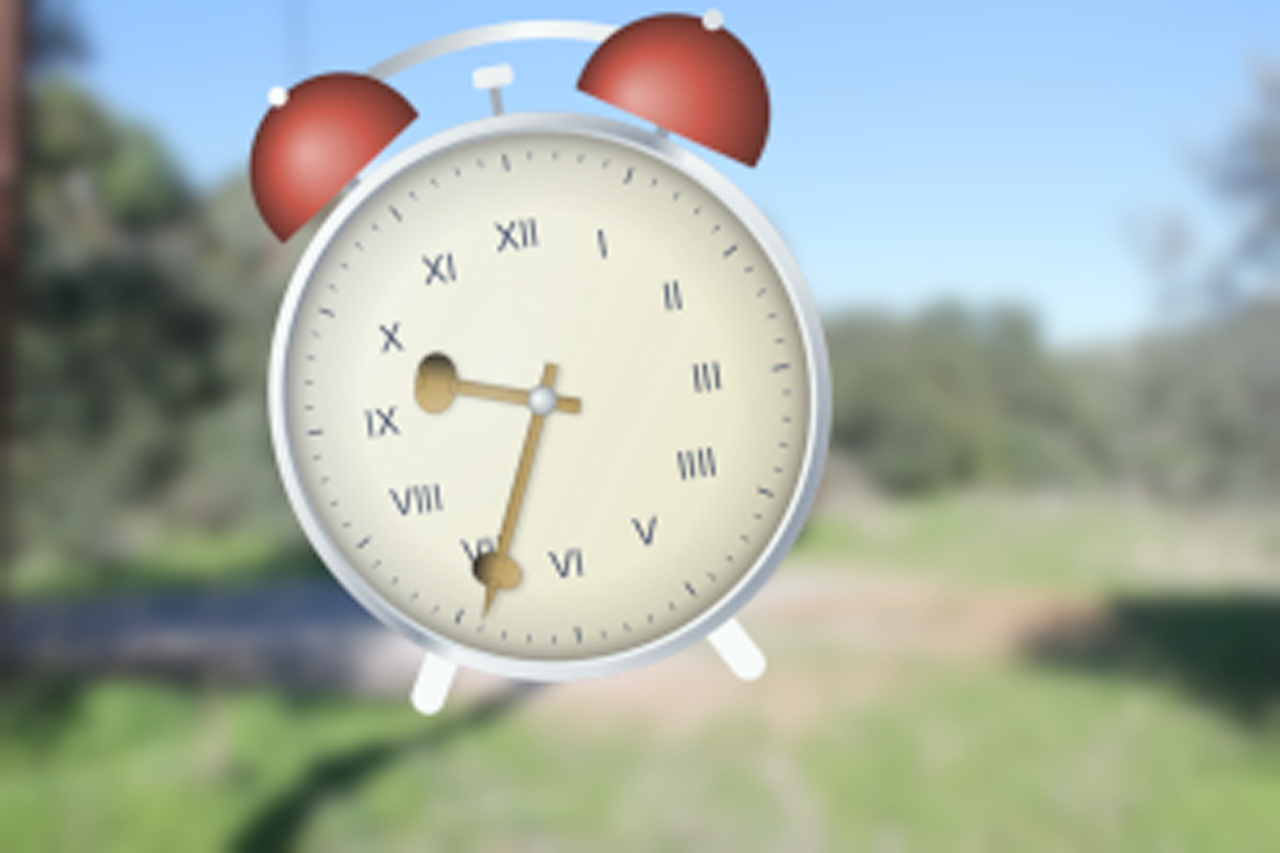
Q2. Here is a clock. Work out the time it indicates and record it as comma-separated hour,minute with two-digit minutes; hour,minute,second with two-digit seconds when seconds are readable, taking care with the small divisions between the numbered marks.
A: 9,34
